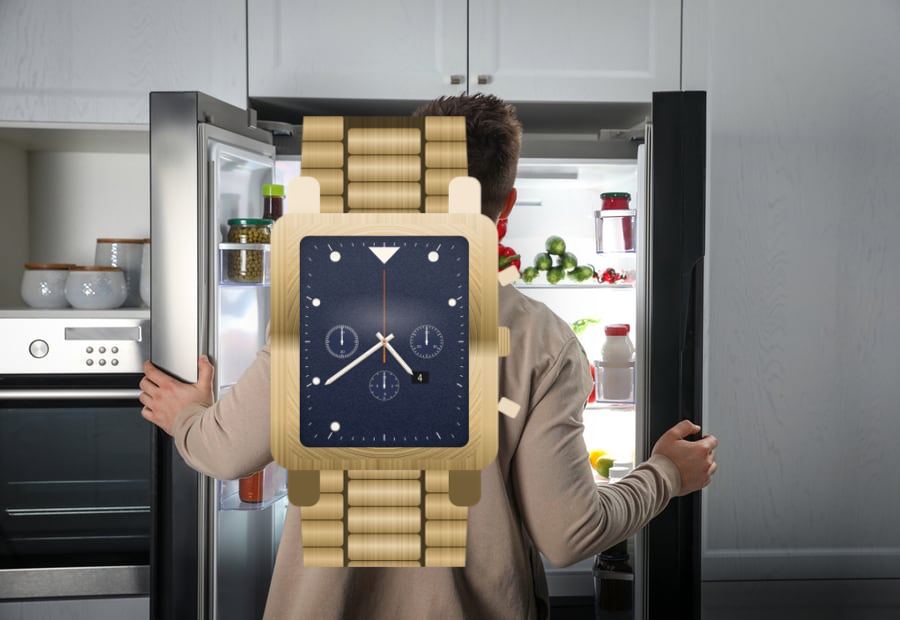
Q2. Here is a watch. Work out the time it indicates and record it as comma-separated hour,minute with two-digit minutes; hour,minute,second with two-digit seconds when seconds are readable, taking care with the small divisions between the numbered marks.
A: 4,39
